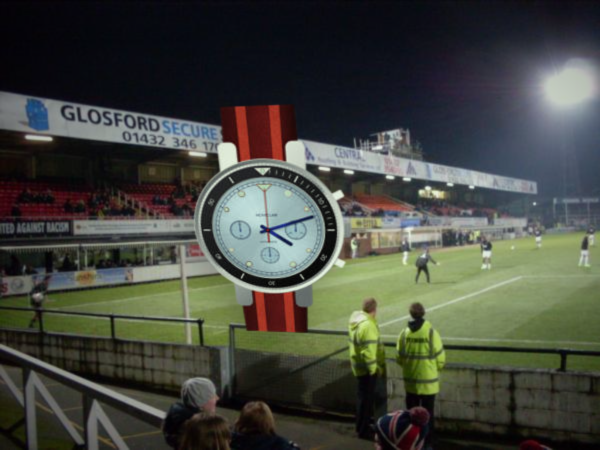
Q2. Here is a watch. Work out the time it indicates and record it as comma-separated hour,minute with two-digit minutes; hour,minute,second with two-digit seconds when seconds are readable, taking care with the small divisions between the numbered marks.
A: 4,12
